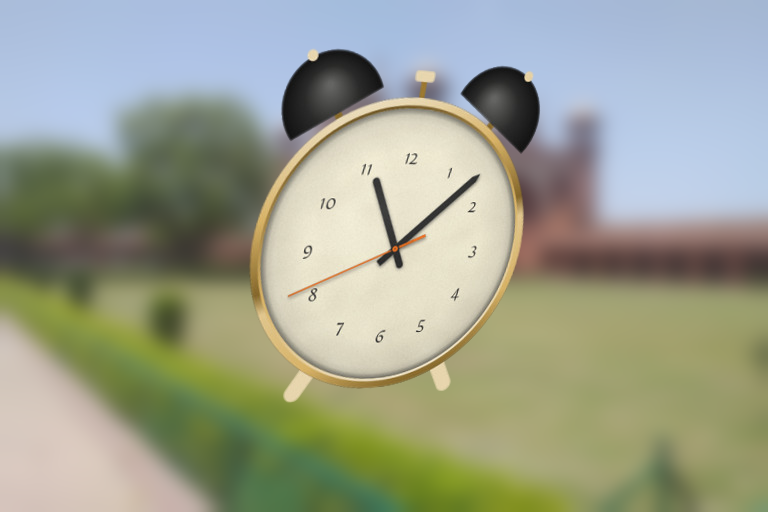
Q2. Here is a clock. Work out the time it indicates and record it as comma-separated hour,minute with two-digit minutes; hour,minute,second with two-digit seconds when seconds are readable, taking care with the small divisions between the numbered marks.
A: 11,07,41
